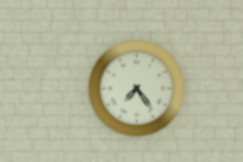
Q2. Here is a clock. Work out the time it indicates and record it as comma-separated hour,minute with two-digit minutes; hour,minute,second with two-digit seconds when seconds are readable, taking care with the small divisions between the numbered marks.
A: 7,24
